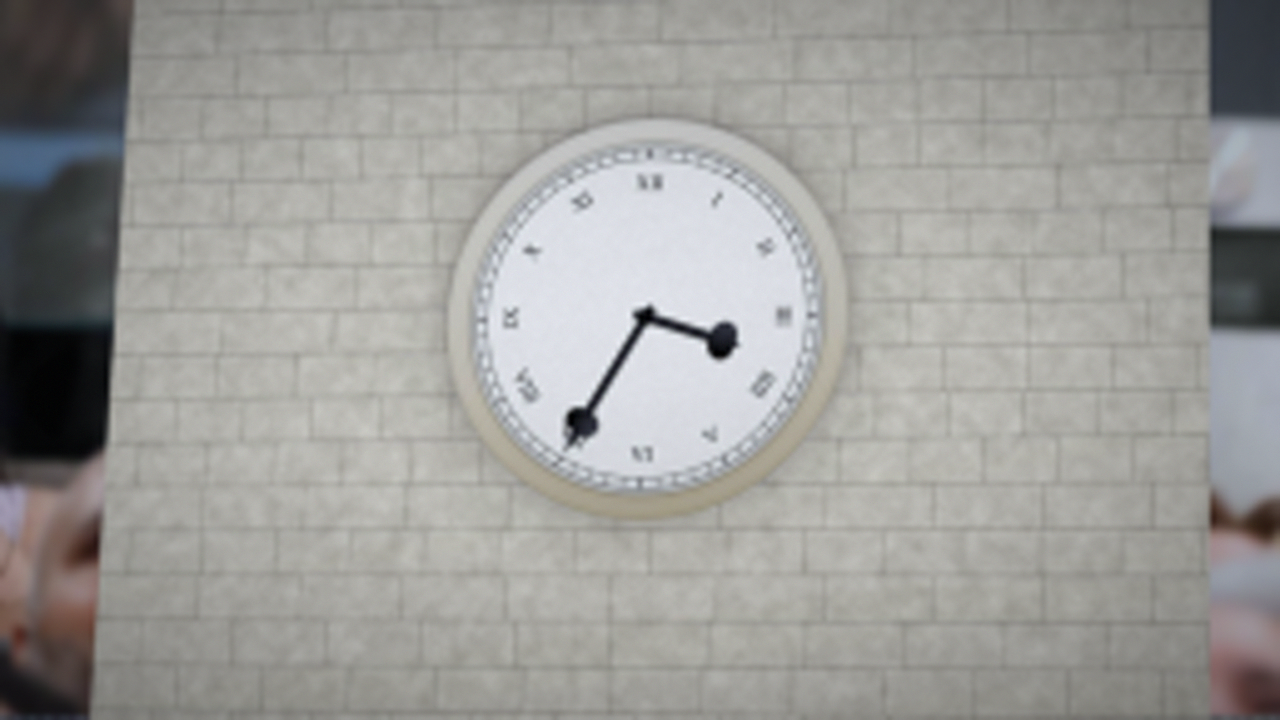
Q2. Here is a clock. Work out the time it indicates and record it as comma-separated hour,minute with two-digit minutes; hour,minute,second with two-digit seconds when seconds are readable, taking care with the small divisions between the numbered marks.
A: 3,35
